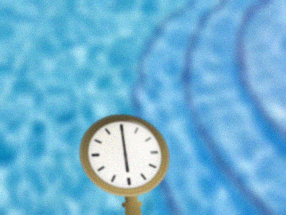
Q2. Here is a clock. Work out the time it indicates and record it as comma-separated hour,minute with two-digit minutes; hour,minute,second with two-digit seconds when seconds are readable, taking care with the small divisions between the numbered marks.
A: 6,00
